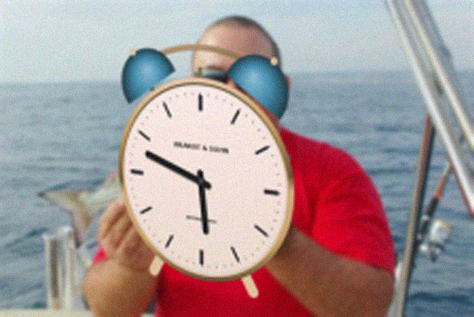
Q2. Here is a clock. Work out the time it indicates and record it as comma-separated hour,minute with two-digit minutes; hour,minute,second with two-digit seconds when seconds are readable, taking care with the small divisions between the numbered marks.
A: 5,48
